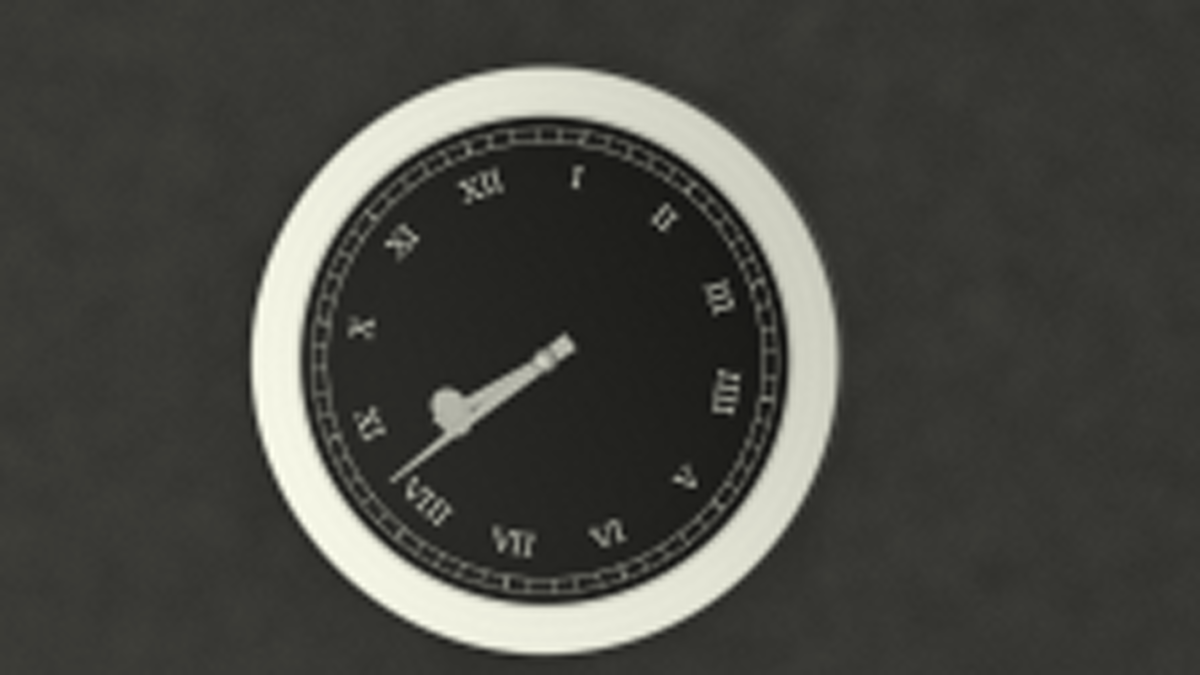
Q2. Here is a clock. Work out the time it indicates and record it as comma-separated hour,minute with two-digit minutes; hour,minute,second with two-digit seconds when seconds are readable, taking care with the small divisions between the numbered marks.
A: 8,42
